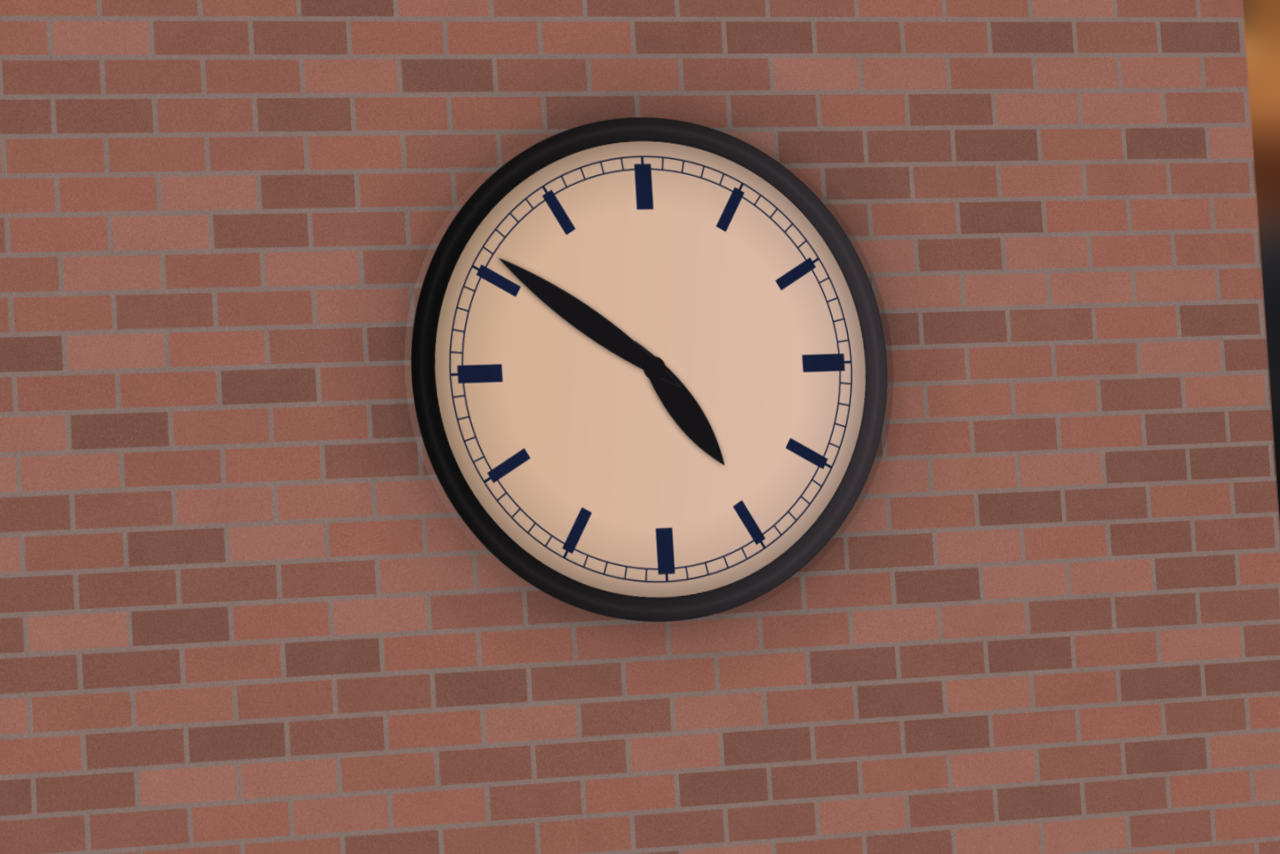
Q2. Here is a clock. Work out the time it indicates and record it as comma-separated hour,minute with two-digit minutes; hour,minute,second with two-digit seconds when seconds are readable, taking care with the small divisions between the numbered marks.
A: 4,51
